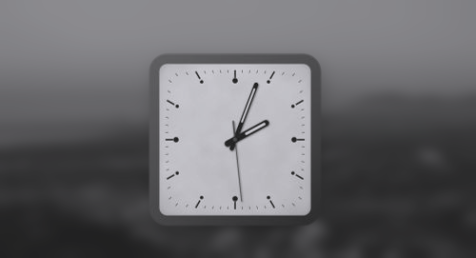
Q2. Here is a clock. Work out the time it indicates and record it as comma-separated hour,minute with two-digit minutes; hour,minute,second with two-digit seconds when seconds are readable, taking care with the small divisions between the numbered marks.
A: 2,03,29
